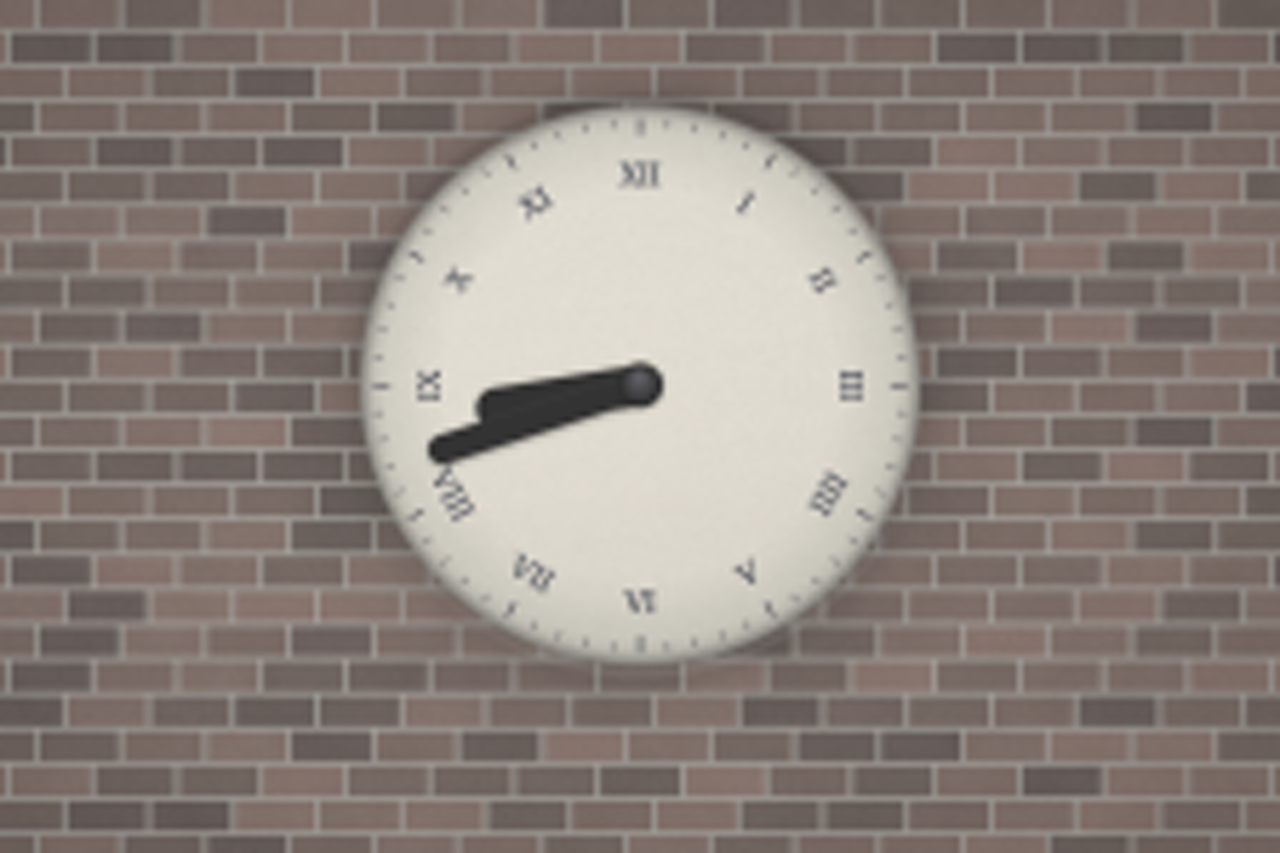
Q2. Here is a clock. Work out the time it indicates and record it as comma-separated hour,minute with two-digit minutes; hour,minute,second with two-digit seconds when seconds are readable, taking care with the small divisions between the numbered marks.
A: 8,42
